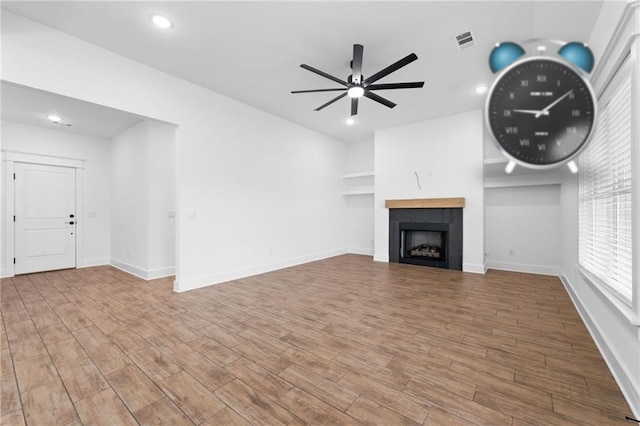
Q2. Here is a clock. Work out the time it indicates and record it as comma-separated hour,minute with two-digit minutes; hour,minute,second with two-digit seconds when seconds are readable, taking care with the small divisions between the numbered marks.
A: 9,09
